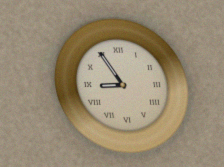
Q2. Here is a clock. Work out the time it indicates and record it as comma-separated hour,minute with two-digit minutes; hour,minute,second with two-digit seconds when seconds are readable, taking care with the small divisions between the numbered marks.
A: 8,55
